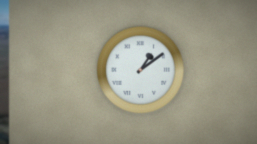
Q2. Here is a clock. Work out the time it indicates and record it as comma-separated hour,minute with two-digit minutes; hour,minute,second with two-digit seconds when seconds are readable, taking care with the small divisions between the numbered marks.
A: 1,09
